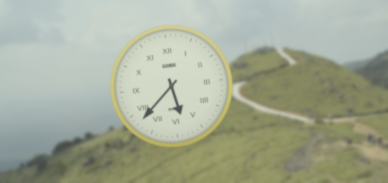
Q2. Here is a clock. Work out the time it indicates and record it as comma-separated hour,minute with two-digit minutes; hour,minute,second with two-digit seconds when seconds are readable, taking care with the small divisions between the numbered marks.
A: 5,38
